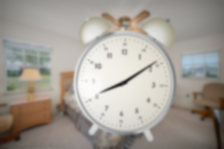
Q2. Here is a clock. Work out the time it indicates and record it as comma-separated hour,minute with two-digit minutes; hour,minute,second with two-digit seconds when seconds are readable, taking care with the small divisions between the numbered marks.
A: 8,09
